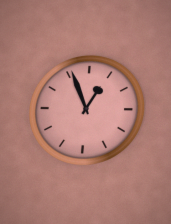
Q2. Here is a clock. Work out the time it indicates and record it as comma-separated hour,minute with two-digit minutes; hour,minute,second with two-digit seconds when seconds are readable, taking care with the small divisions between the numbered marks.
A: 12,56
